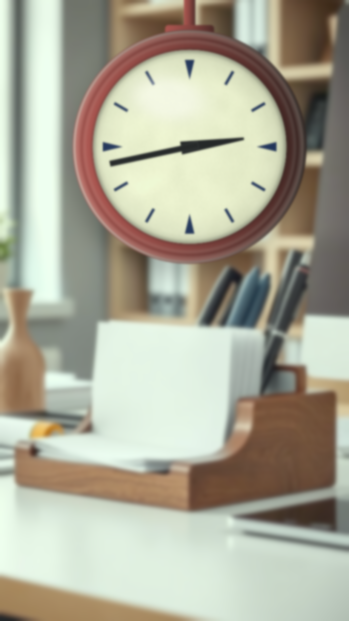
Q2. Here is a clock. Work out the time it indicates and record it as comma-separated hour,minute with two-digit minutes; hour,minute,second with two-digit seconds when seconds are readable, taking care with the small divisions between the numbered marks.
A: 2,43
